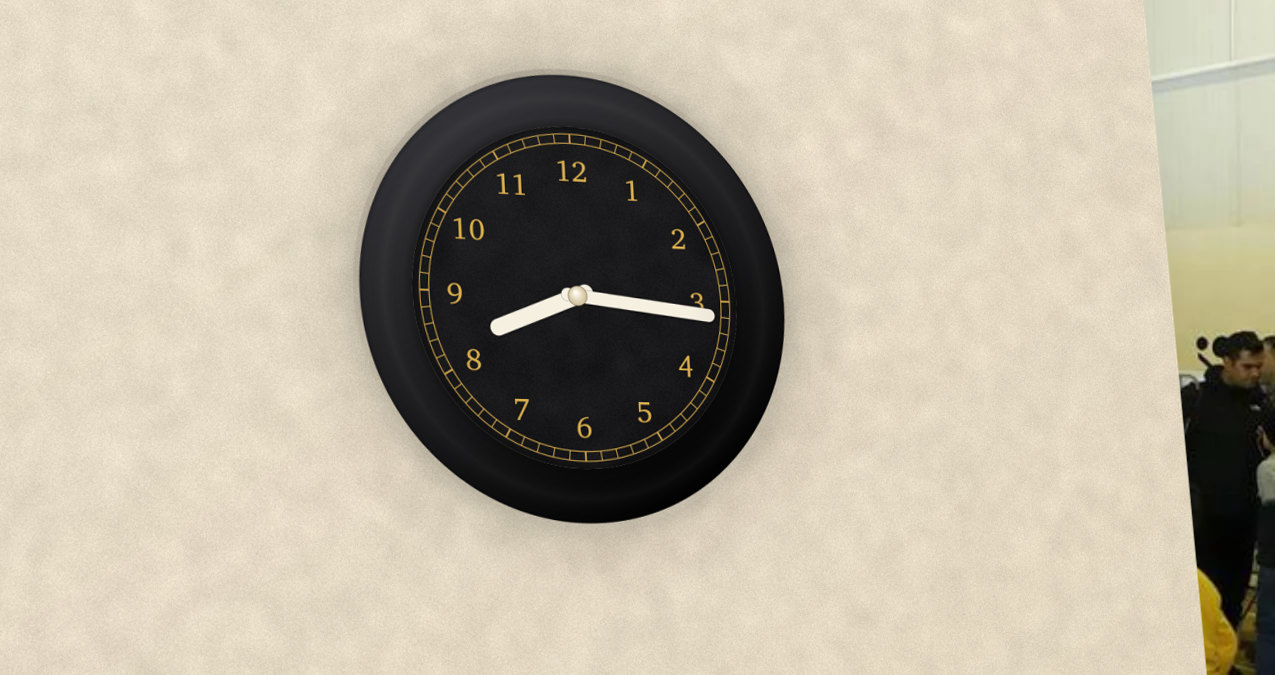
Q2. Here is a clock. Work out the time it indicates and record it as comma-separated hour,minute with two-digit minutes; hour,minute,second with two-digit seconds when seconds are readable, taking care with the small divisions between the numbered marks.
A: 8,16
